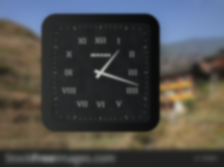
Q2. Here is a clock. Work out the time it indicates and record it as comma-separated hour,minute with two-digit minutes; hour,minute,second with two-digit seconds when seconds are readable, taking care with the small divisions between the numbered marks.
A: 1,18
